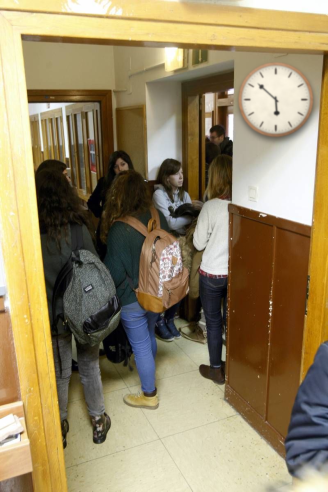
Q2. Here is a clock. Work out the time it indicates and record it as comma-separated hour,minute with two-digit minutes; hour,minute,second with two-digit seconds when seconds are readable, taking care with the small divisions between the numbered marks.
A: 5,52
